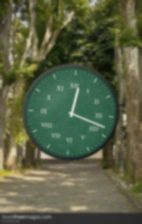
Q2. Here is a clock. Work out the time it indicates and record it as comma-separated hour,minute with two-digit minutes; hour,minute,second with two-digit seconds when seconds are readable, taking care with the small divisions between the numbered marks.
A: 12,18
